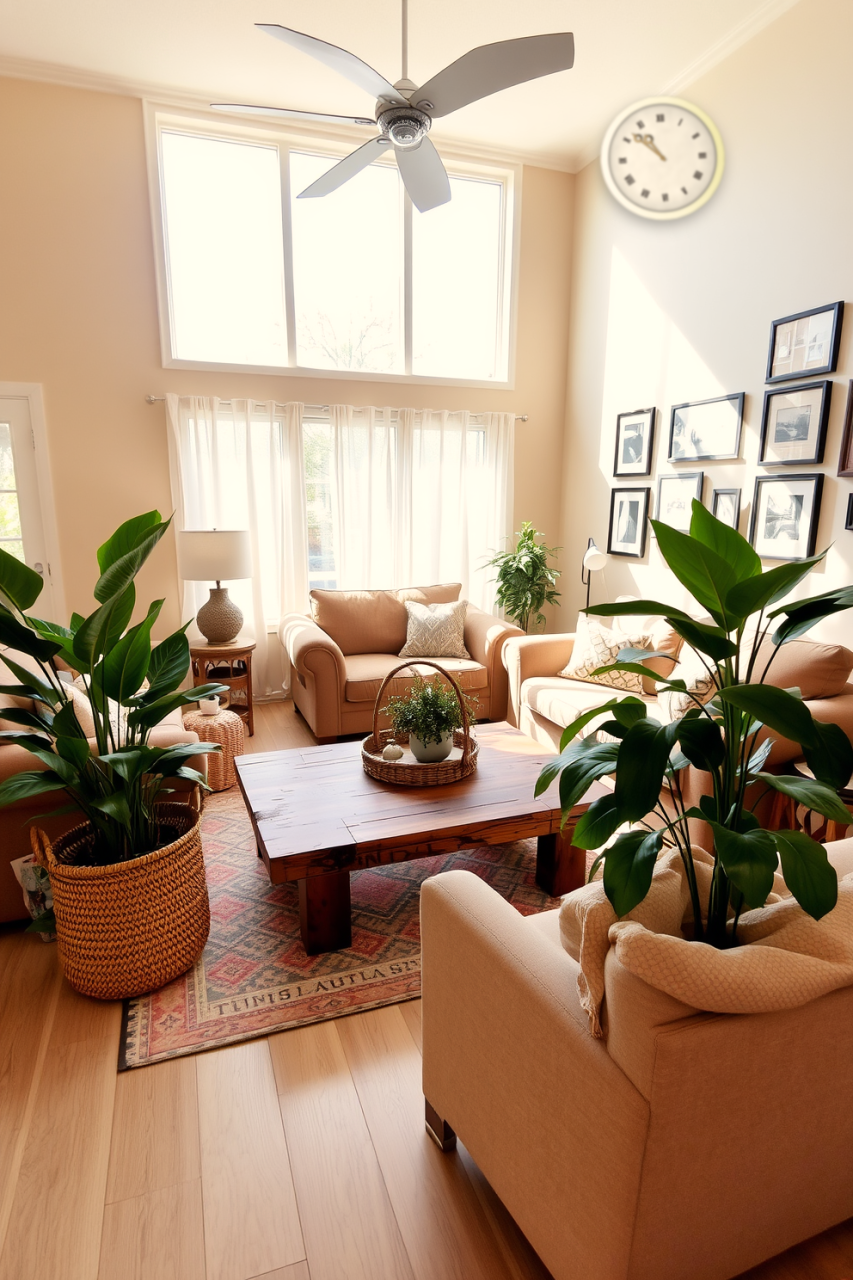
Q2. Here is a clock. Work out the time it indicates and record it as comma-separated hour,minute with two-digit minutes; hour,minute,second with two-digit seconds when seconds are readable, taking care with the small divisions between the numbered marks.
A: 10,52
